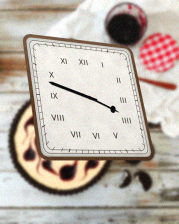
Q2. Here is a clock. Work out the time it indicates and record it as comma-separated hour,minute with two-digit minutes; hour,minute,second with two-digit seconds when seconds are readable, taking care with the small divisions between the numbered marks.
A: 3,48
